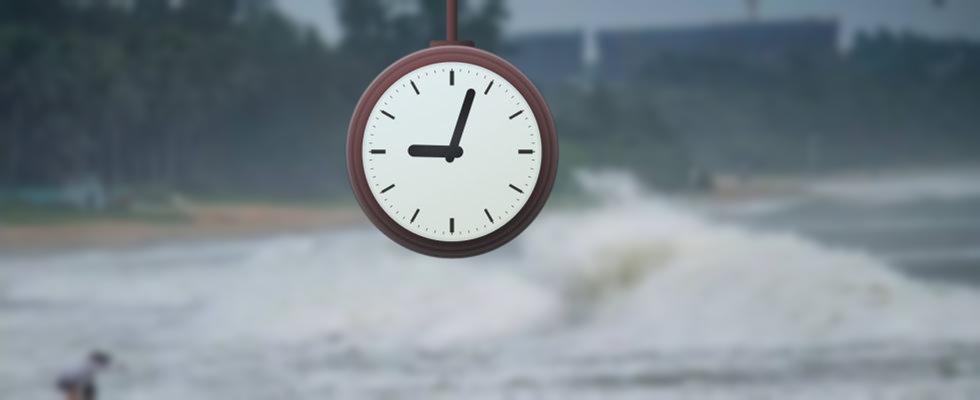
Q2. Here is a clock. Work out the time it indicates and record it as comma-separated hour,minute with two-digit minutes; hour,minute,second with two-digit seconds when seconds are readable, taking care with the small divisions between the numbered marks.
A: 9,03
